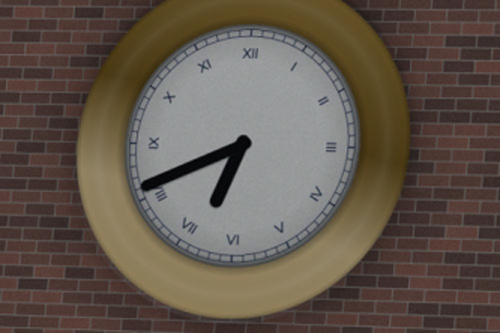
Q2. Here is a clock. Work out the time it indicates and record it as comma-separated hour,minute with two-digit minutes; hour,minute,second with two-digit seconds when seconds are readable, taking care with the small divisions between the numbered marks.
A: 6,41
